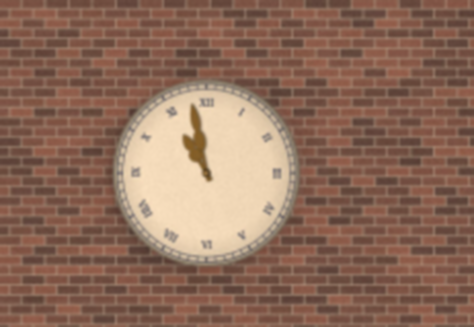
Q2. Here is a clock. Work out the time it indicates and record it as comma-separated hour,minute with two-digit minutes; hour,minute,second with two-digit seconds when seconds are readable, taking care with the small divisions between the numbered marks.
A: 10,58
